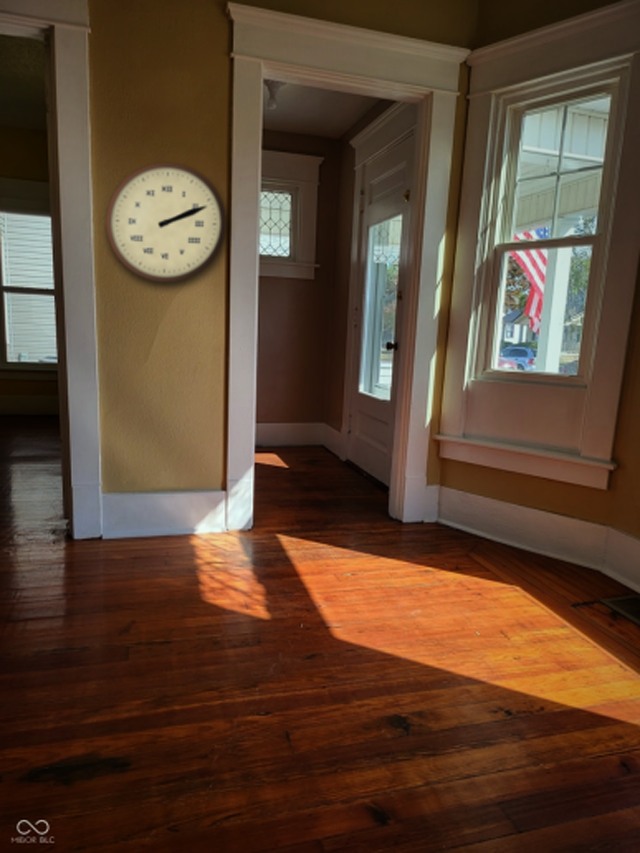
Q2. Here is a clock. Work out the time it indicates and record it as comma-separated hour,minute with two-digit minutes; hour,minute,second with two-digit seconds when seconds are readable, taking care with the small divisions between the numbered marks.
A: 2,11
